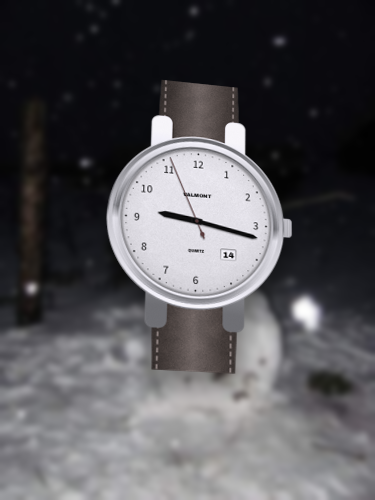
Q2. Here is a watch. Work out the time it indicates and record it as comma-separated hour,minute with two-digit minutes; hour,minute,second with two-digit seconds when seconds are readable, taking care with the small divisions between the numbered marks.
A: 9,16,56
